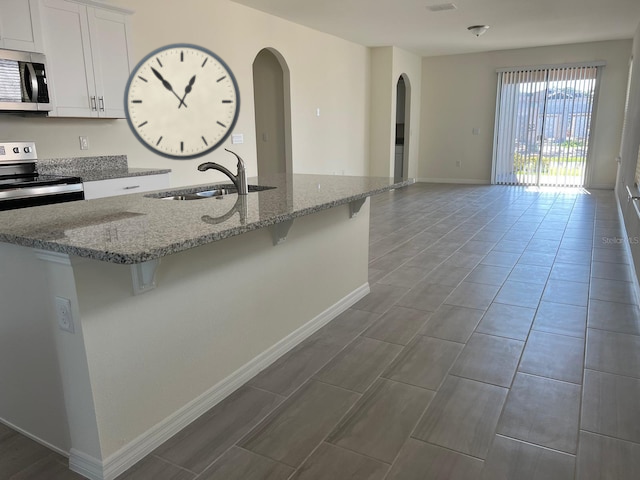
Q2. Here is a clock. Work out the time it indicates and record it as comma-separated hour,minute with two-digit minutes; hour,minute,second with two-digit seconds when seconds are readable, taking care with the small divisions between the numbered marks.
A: 12,53
